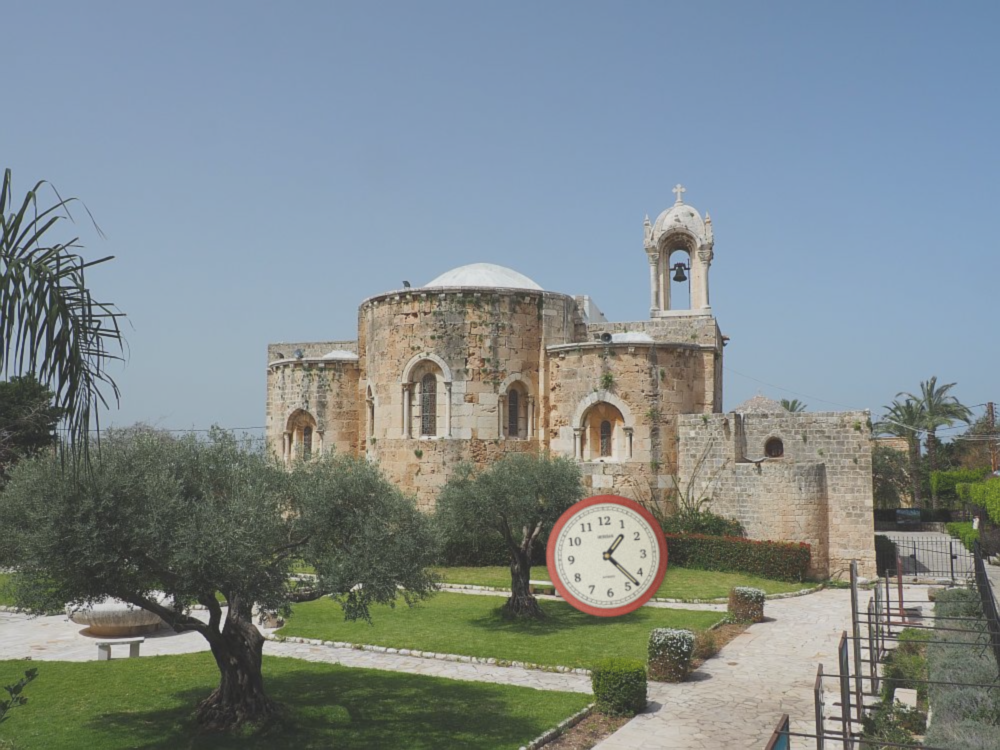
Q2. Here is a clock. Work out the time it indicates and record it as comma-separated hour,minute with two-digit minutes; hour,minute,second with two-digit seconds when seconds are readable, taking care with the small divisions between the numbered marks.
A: 1,23
